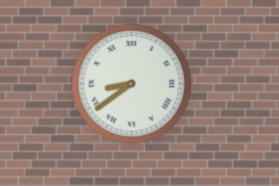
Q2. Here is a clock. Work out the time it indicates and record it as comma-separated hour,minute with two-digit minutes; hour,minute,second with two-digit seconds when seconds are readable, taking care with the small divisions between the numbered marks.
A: 8,39
